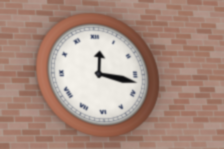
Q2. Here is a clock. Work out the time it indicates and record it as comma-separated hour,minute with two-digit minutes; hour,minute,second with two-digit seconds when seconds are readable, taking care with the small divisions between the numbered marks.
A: 12,17
